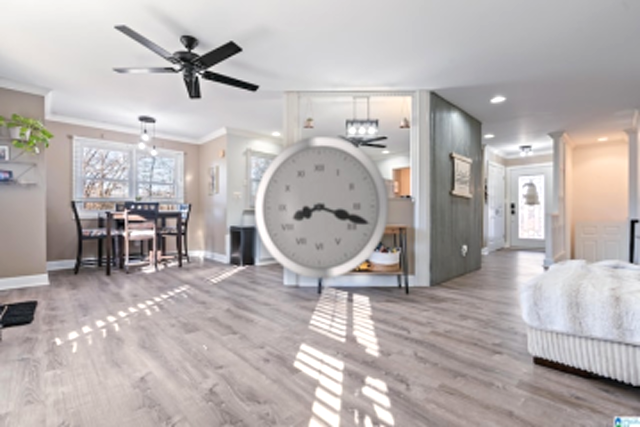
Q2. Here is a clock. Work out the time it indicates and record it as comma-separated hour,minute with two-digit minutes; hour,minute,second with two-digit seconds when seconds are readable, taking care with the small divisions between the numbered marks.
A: 8,18
